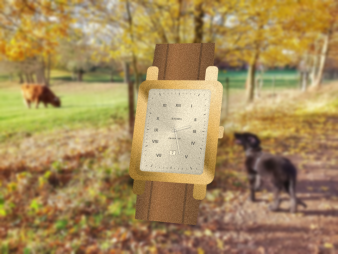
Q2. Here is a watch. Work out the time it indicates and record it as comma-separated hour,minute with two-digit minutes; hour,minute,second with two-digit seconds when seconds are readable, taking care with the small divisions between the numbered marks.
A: 2,27
